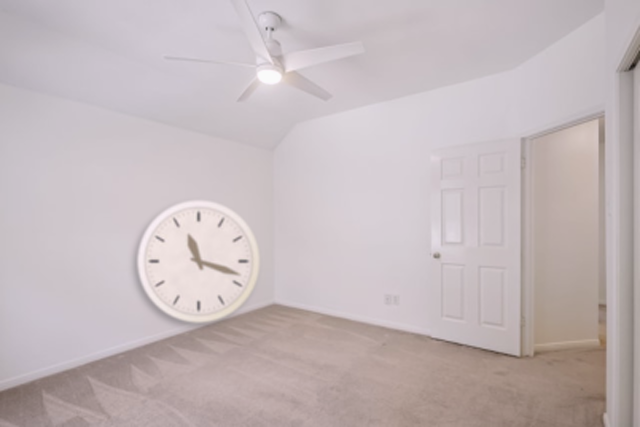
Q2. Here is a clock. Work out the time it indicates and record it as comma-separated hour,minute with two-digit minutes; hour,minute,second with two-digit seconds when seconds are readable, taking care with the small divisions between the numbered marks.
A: 11,18
